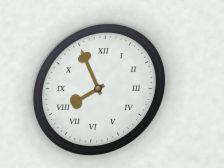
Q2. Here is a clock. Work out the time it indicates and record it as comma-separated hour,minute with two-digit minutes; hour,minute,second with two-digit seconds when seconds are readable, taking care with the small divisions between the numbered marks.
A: 7,55
